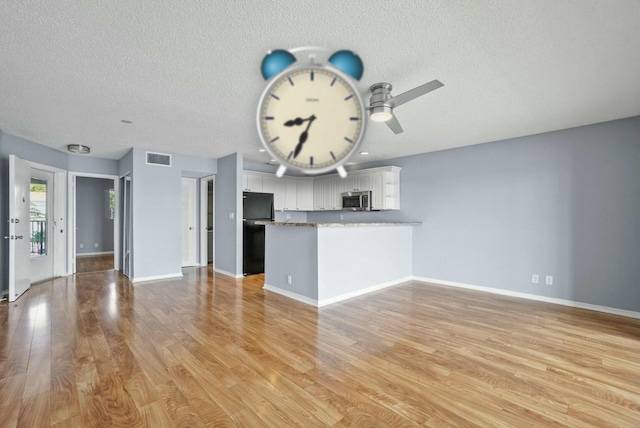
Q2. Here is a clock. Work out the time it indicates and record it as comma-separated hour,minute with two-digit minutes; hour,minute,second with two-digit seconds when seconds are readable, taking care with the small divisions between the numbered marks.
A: 8,34
